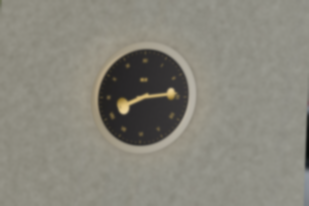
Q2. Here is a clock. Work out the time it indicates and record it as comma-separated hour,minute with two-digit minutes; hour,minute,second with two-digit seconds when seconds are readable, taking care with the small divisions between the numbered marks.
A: 8,14
